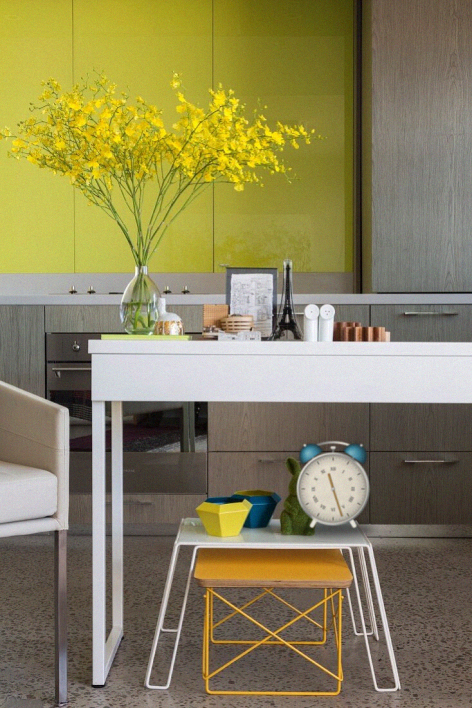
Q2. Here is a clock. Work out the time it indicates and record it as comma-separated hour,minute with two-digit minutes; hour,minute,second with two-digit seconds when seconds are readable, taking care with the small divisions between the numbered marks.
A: 11,27
